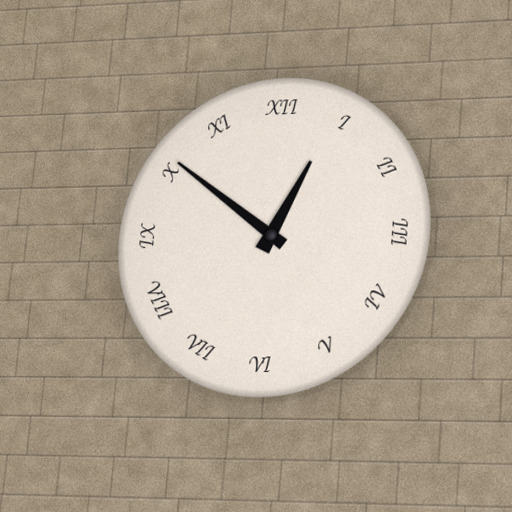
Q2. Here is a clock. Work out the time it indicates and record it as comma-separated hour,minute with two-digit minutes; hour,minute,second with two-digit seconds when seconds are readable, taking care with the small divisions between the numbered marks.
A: 12,51
